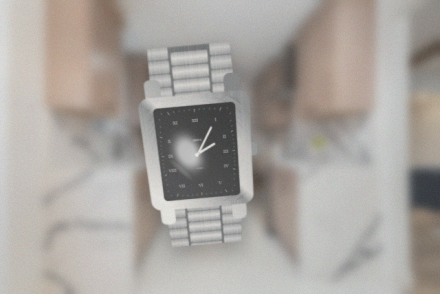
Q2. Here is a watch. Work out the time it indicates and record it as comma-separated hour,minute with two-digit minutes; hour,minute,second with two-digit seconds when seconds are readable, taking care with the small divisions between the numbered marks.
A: 2,05
